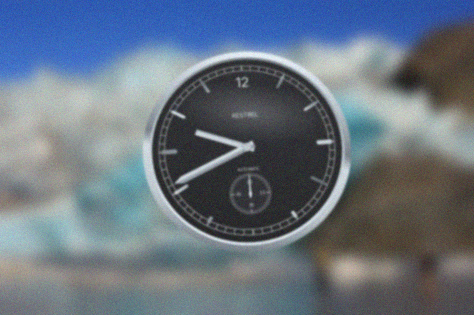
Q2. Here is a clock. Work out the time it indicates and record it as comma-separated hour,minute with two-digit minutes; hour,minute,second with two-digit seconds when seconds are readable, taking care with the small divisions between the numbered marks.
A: 9,41
